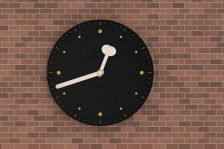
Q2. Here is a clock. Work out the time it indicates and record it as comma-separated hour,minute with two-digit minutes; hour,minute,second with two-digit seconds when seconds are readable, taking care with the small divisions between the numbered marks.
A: 12,42
